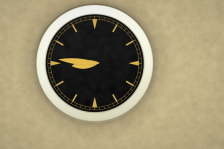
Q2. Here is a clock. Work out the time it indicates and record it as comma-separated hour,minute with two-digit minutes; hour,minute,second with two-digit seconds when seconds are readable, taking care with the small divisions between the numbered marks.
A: 8,46
